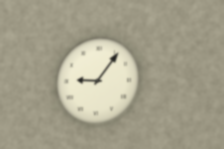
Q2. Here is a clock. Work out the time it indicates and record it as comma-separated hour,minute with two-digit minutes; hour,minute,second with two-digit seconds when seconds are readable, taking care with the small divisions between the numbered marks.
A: 9,06
